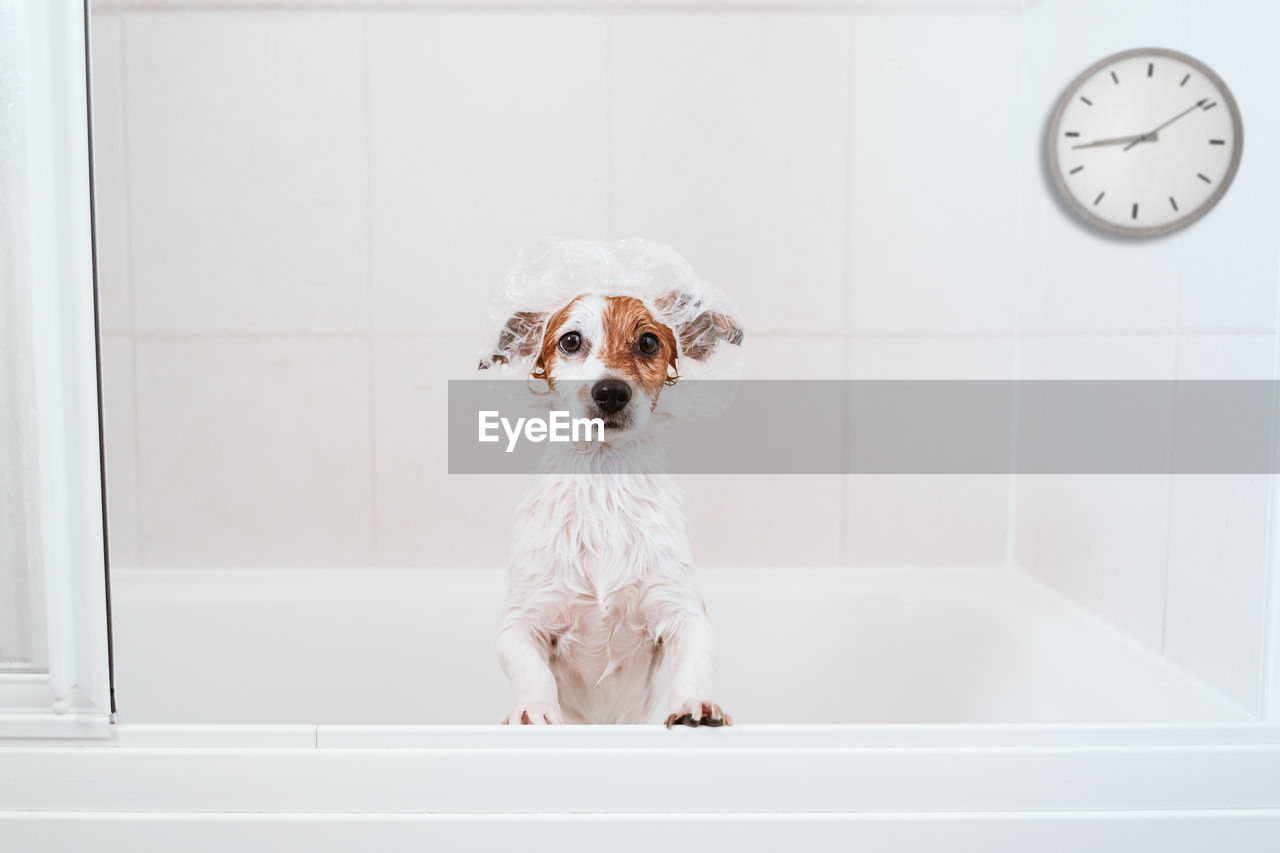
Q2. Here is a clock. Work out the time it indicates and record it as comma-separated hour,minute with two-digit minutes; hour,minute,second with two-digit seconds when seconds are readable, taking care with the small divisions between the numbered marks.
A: 8,43,09
